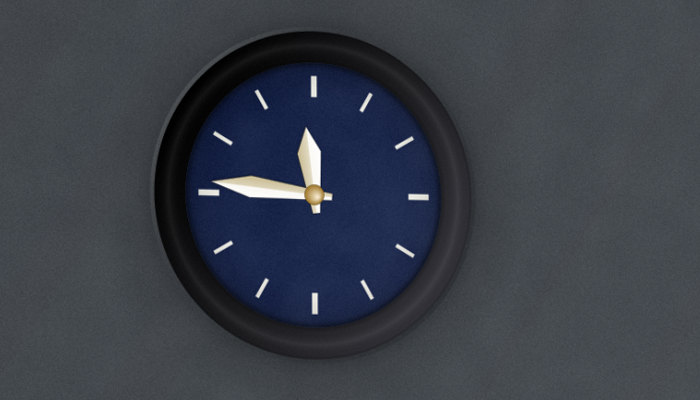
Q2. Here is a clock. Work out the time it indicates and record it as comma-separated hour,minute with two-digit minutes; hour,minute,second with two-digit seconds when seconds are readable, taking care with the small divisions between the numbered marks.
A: 11,46
